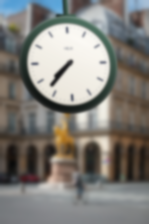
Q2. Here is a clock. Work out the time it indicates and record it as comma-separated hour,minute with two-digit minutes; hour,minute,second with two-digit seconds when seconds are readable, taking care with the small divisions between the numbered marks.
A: 7,37
